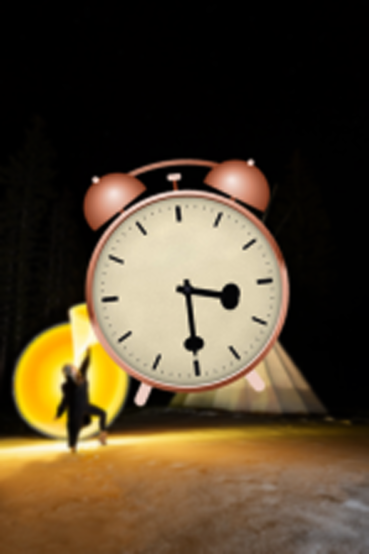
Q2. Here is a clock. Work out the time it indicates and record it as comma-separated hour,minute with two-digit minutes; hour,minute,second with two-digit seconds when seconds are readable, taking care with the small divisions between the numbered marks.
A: 3,30
